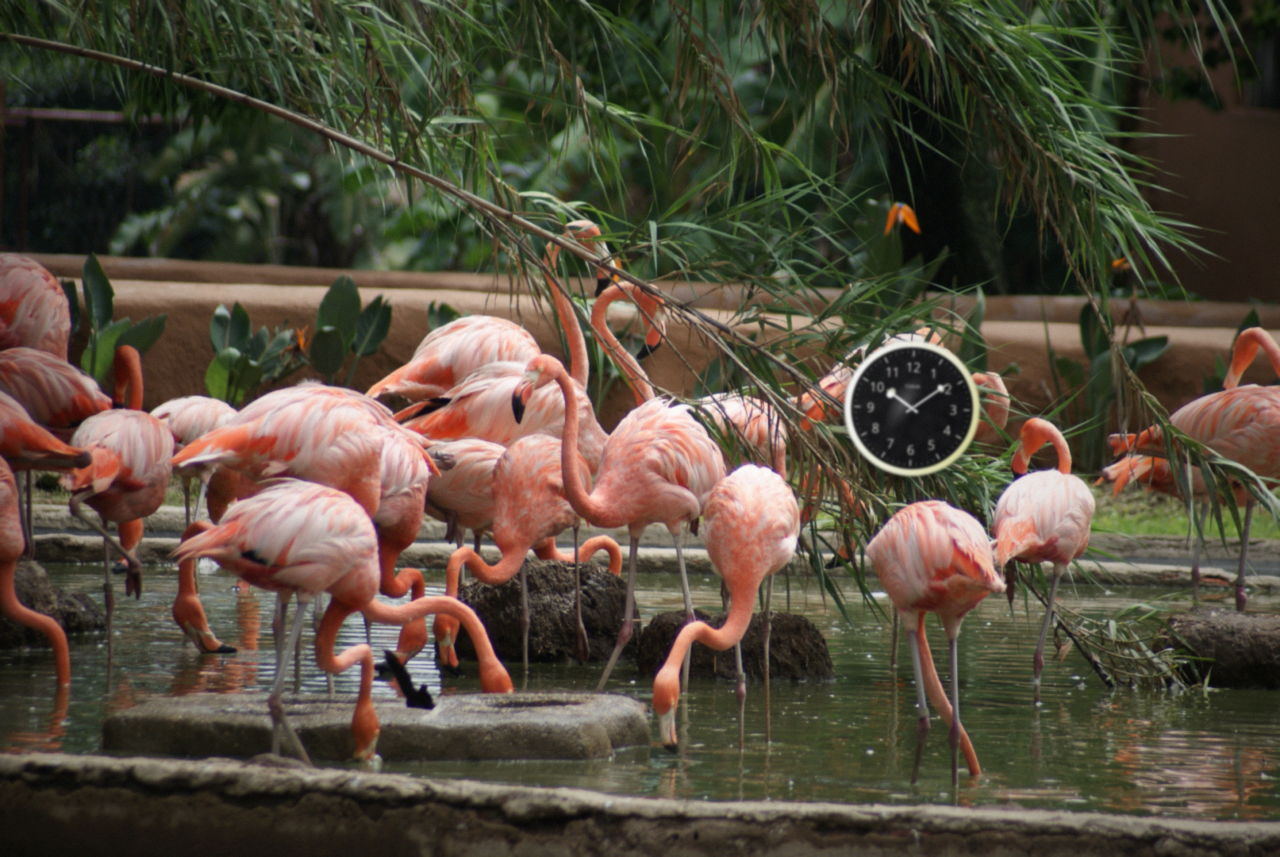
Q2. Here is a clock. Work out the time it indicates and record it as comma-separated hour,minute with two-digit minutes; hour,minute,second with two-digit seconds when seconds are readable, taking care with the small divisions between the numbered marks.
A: 10,09
